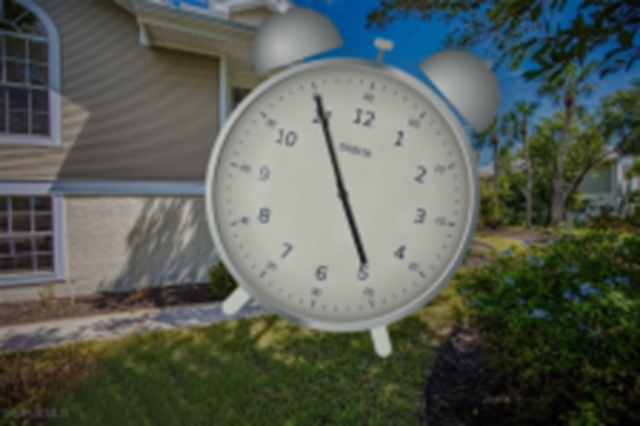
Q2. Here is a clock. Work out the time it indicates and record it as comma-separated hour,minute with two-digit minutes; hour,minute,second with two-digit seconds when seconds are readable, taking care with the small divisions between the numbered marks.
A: 4,55
